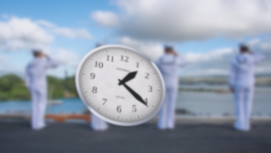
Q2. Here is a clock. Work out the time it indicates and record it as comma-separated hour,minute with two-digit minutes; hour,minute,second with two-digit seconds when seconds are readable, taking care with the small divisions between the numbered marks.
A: 1,21
